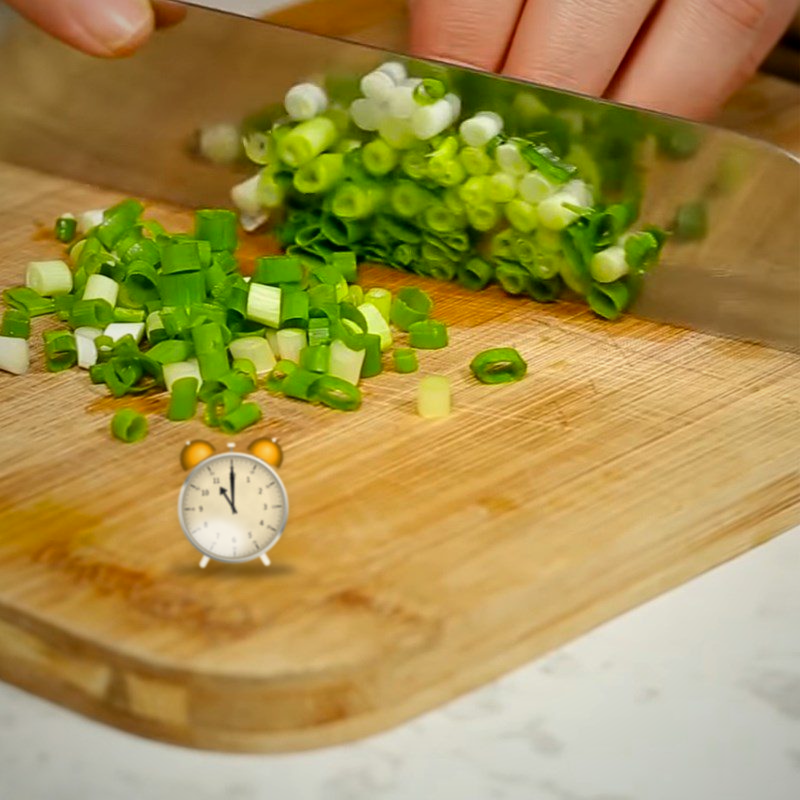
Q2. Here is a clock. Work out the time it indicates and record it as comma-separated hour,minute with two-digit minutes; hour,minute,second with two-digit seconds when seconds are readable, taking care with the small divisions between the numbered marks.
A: 11,00
